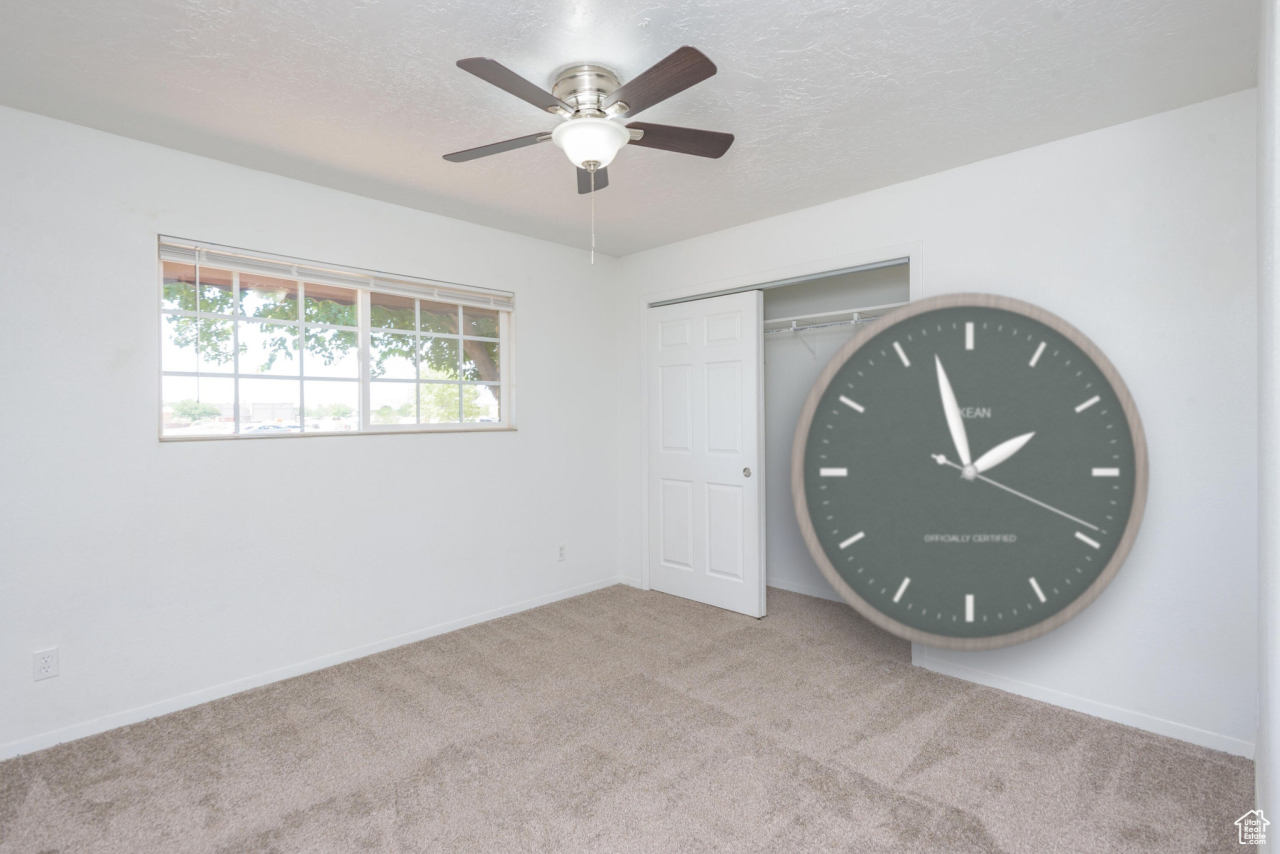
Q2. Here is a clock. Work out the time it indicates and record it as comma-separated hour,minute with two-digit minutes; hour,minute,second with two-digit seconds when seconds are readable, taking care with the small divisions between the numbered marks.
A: 1,57,19
